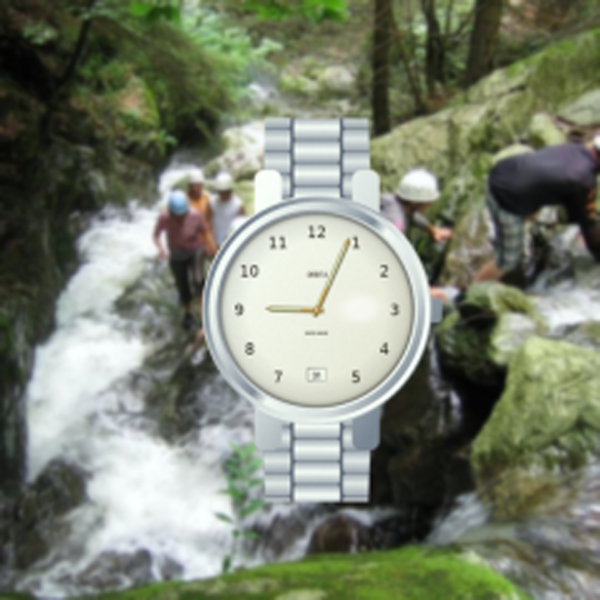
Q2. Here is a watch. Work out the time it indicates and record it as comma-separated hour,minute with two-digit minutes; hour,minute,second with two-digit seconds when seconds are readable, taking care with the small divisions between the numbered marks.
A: 9,04
